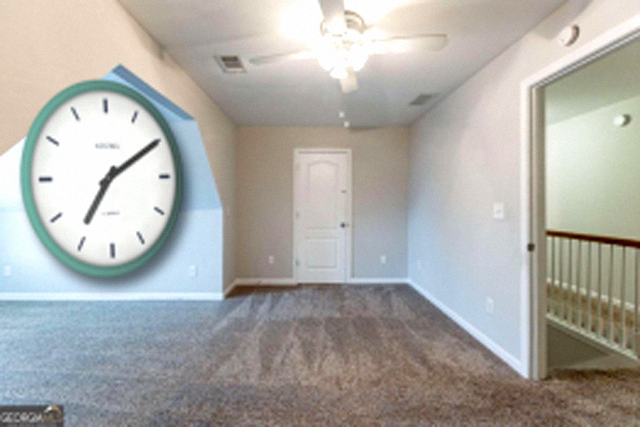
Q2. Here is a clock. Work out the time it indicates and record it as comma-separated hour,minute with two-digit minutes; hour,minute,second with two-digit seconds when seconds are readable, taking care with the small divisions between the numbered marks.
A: 7,10
